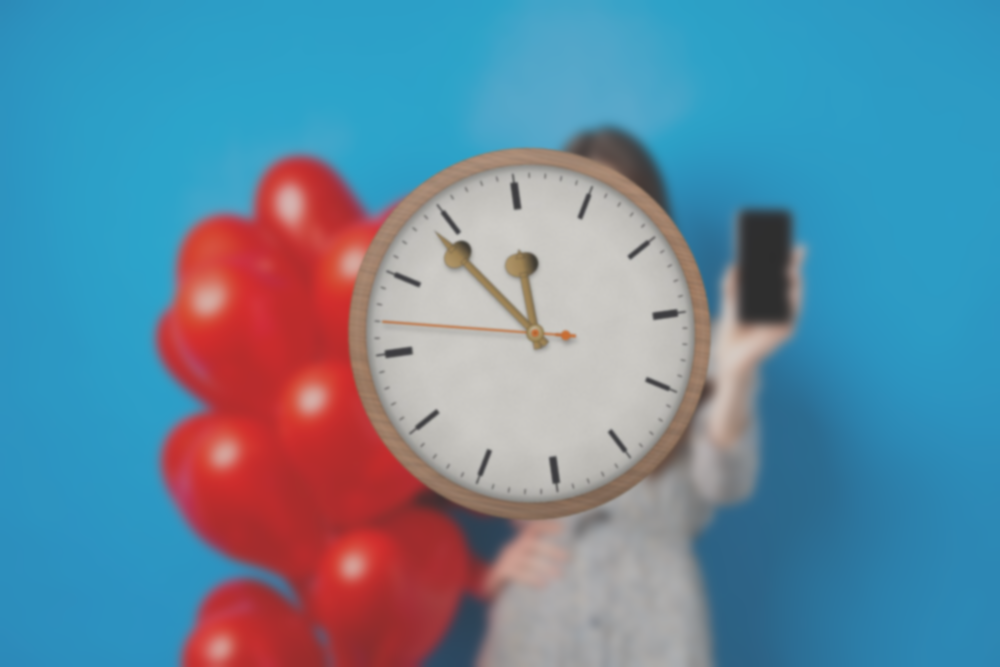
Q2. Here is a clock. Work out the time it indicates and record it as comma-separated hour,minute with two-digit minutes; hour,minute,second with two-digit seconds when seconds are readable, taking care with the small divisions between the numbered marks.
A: 11,53,47
